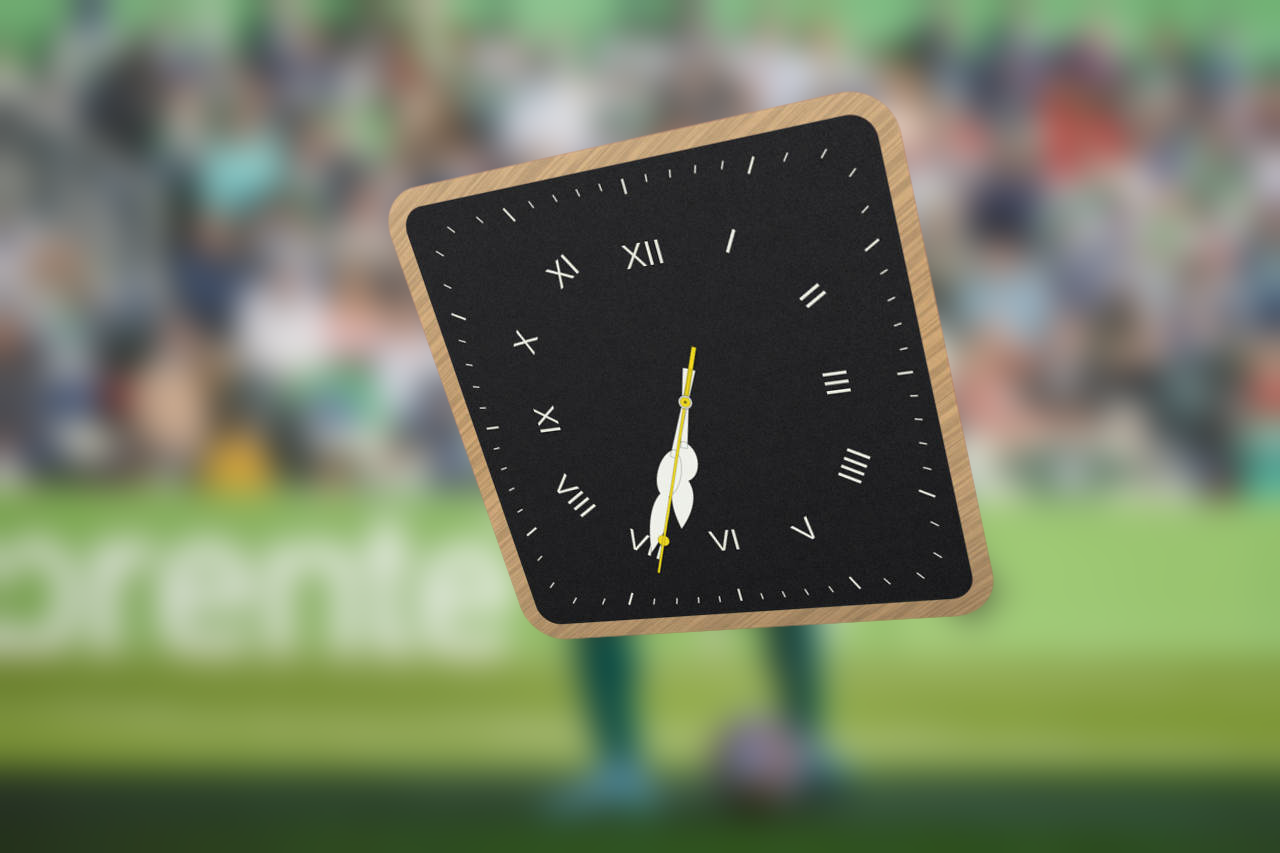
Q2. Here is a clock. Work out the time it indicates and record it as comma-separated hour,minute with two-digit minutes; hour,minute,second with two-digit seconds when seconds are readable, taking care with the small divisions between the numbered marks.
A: 6,34,34
